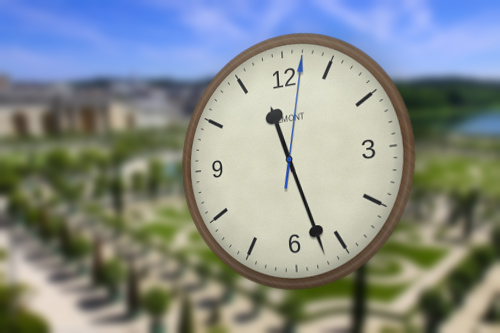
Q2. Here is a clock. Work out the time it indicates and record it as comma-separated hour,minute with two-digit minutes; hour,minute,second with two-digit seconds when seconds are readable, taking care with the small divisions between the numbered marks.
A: 11,27,02
